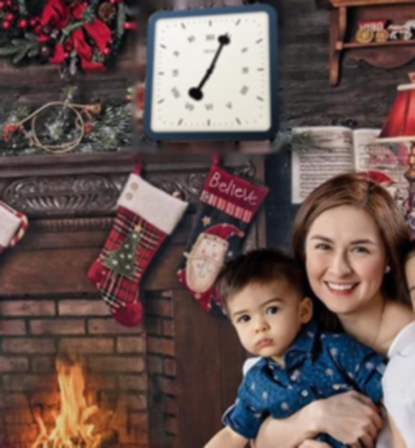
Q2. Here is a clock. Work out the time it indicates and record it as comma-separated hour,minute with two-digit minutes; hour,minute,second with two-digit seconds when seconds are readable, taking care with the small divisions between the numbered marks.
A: 7,04
